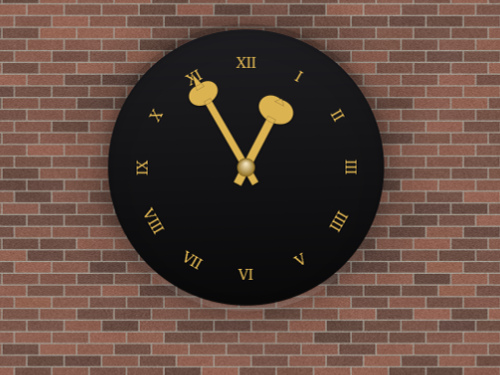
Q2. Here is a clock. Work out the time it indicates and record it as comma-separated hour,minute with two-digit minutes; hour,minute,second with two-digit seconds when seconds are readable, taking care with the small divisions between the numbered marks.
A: 12,55
